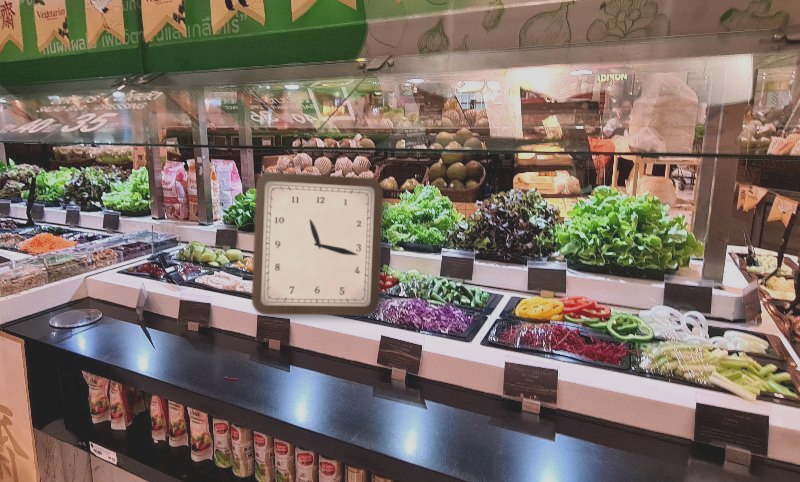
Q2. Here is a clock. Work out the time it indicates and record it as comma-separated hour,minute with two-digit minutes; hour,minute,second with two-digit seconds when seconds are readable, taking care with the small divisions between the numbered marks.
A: 11,17
